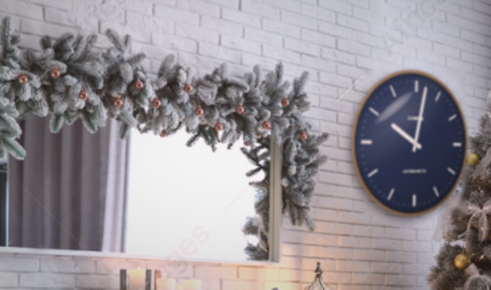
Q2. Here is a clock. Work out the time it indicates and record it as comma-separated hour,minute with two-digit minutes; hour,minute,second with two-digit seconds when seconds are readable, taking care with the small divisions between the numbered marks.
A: 10,02
